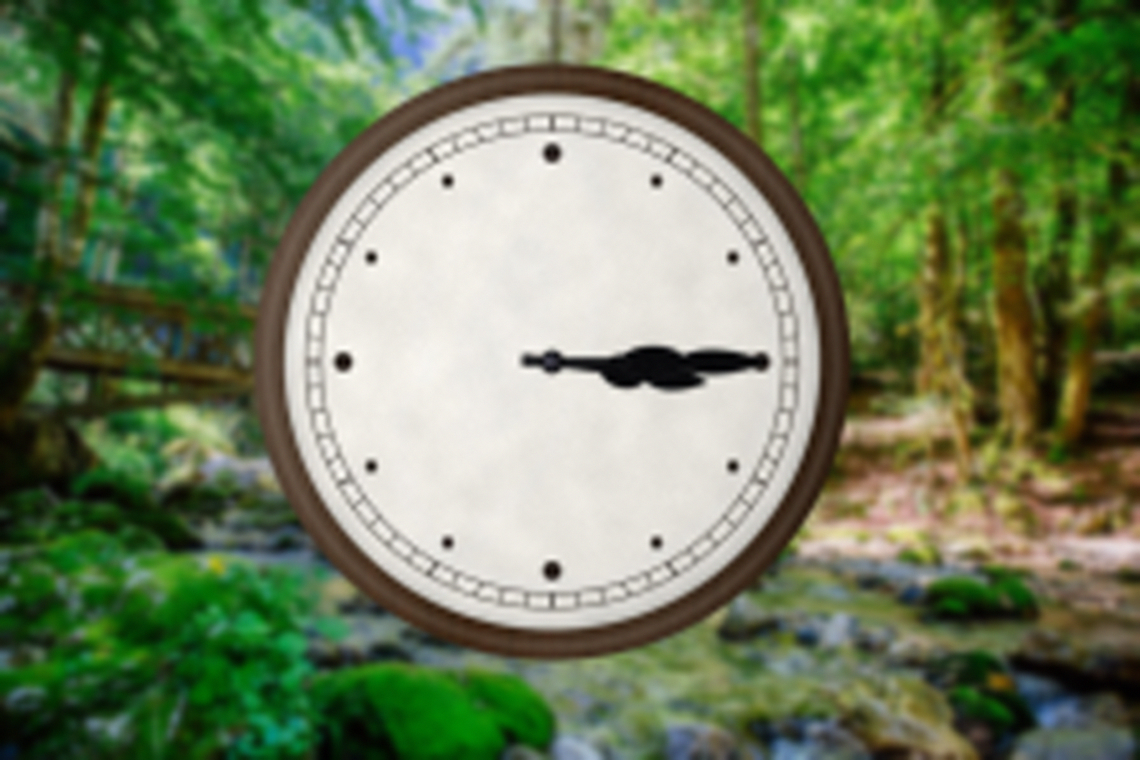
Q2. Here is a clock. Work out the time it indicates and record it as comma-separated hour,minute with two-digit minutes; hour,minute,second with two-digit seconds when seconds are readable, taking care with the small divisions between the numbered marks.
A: 3,15
